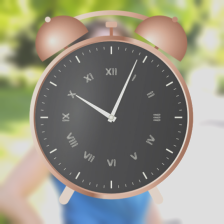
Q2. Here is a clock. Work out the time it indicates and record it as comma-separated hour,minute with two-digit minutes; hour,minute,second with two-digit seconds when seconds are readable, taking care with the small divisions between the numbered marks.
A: 10,04
